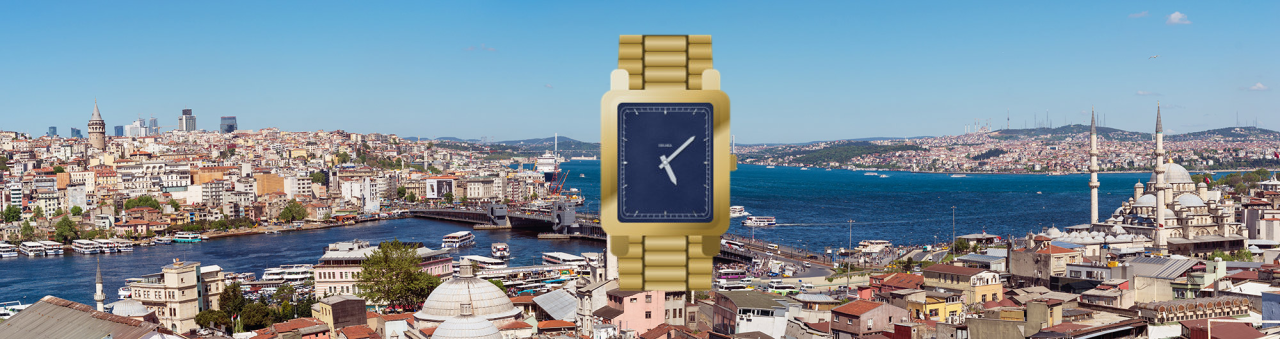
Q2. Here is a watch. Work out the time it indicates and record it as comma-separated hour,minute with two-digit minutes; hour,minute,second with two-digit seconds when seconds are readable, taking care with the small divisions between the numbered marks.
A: 5,08
